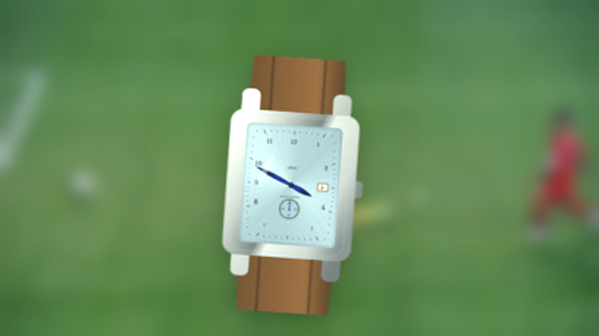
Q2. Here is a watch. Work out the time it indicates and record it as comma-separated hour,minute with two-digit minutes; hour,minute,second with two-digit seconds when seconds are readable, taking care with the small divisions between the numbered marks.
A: 3,49
